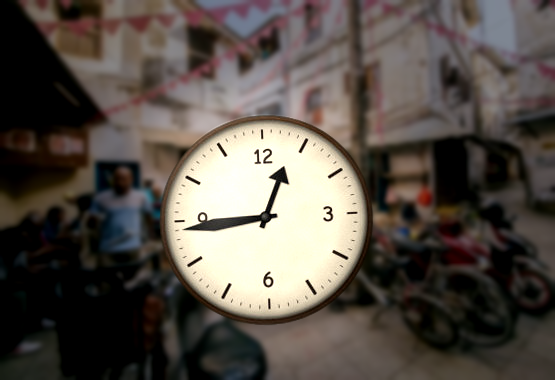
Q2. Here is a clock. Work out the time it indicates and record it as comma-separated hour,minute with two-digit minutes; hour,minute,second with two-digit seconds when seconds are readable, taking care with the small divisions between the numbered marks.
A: 12,44
